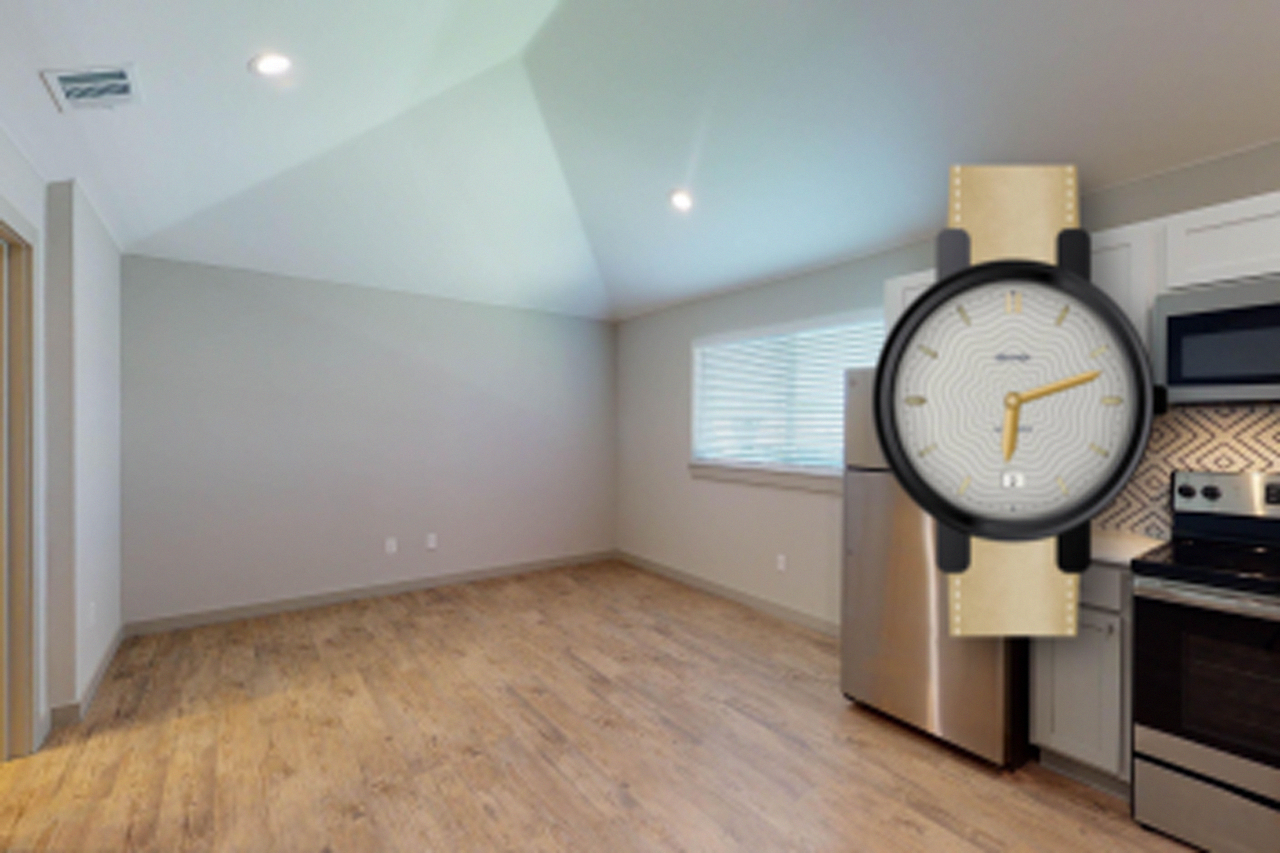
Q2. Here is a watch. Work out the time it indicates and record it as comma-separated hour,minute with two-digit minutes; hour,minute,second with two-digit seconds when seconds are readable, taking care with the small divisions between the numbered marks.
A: 6,12
